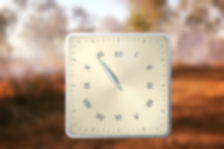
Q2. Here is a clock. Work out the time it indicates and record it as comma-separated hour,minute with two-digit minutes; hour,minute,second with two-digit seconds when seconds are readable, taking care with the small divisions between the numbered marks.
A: 10,54
